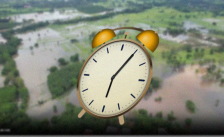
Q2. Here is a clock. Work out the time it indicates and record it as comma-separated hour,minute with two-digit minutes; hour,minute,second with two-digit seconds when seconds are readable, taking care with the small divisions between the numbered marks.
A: 6,05
